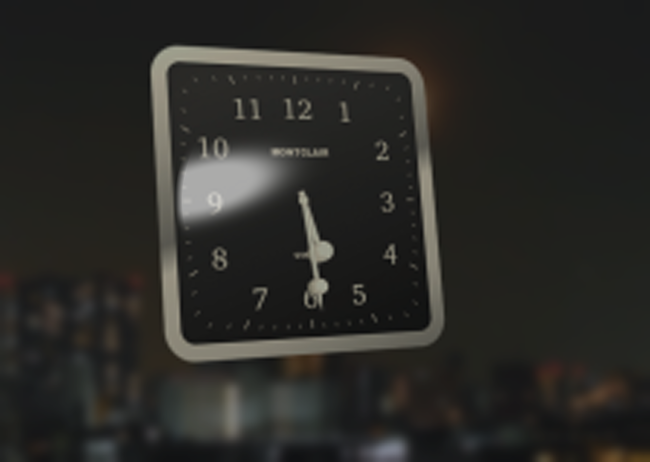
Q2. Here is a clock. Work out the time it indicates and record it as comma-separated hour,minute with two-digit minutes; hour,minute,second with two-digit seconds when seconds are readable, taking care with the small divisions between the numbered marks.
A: 5,29
